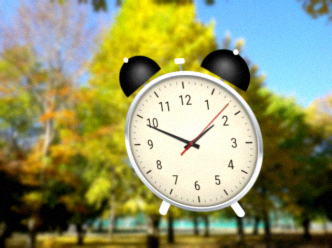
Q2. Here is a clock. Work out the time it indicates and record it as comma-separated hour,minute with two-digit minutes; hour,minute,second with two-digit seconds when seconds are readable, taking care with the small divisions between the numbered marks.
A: 1,49,08
